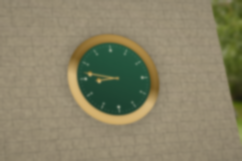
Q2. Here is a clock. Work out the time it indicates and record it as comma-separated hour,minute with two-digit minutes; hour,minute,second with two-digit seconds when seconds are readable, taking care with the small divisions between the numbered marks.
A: 8,47
